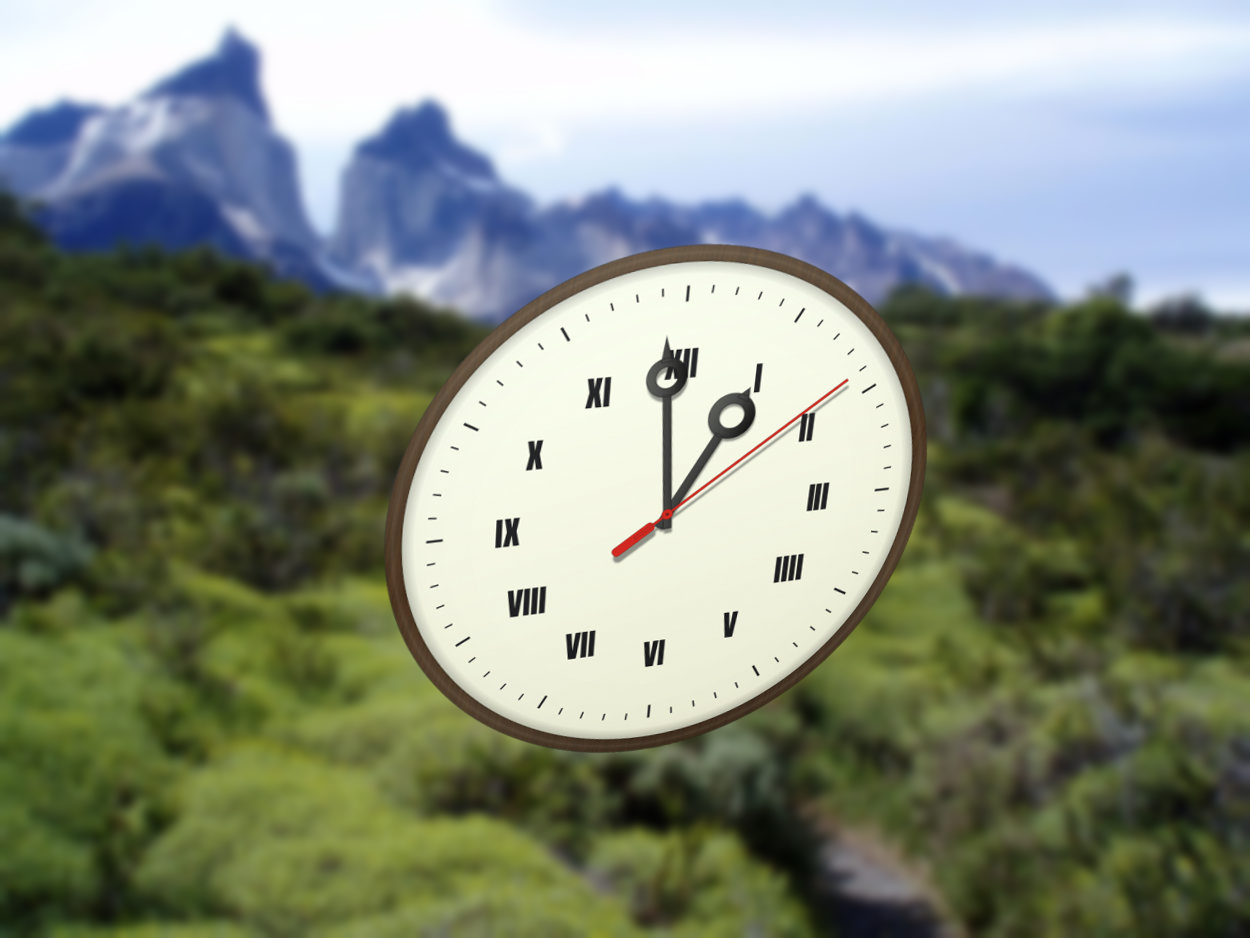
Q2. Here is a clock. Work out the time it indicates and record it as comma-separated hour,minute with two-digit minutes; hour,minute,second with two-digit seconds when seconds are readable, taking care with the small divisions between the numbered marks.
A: 12,59,09
